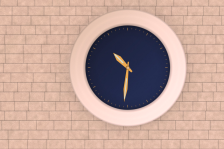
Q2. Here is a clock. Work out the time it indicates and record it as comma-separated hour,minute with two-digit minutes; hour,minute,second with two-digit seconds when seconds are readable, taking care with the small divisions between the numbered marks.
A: 10,31
